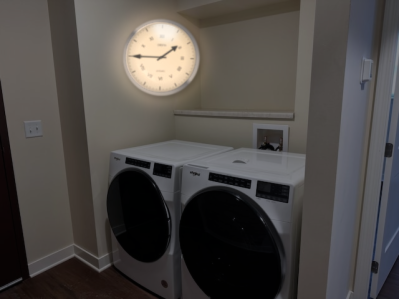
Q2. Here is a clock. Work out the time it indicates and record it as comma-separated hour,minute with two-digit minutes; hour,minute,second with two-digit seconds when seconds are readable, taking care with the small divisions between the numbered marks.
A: 1,45
